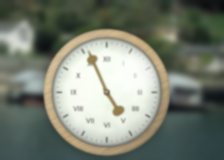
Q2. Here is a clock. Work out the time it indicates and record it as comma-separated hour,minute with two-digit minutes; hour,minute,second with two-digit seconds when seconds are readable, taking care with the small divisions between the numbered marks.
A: 4,56
